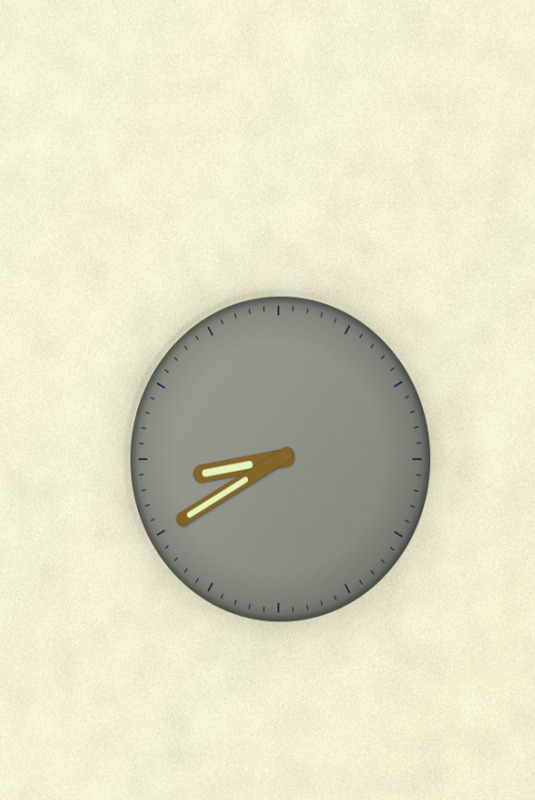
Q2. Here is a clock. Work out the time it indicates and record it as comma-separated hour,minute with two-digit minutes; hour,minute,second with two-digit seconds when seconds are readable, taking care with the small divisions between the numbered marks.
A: 8,40
